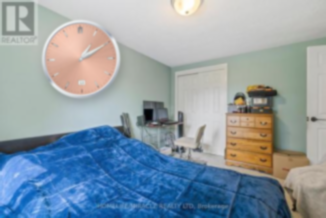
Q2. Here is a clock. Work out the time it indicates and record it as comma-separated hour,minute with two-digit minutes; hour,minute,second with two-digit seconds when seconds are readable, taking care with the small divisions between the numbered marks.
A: 1,10
